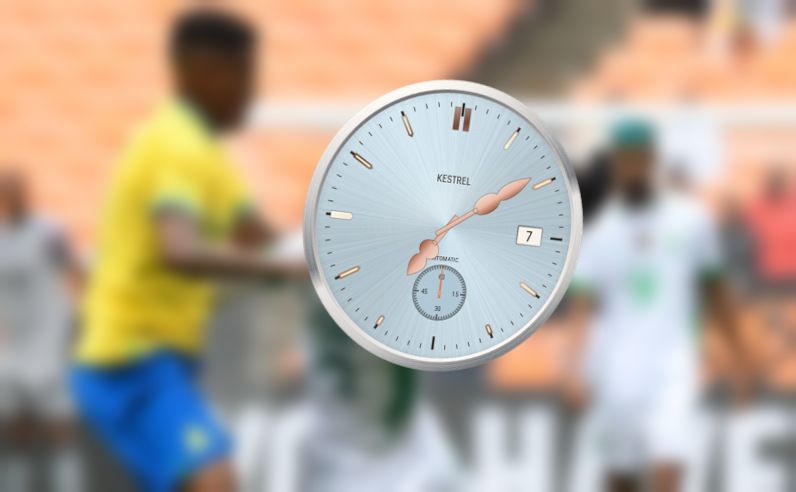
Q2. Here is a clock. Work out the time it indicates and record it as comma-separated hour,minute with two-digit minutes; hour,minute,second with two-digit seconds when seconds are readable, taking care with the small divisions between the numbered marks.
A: 7,09
